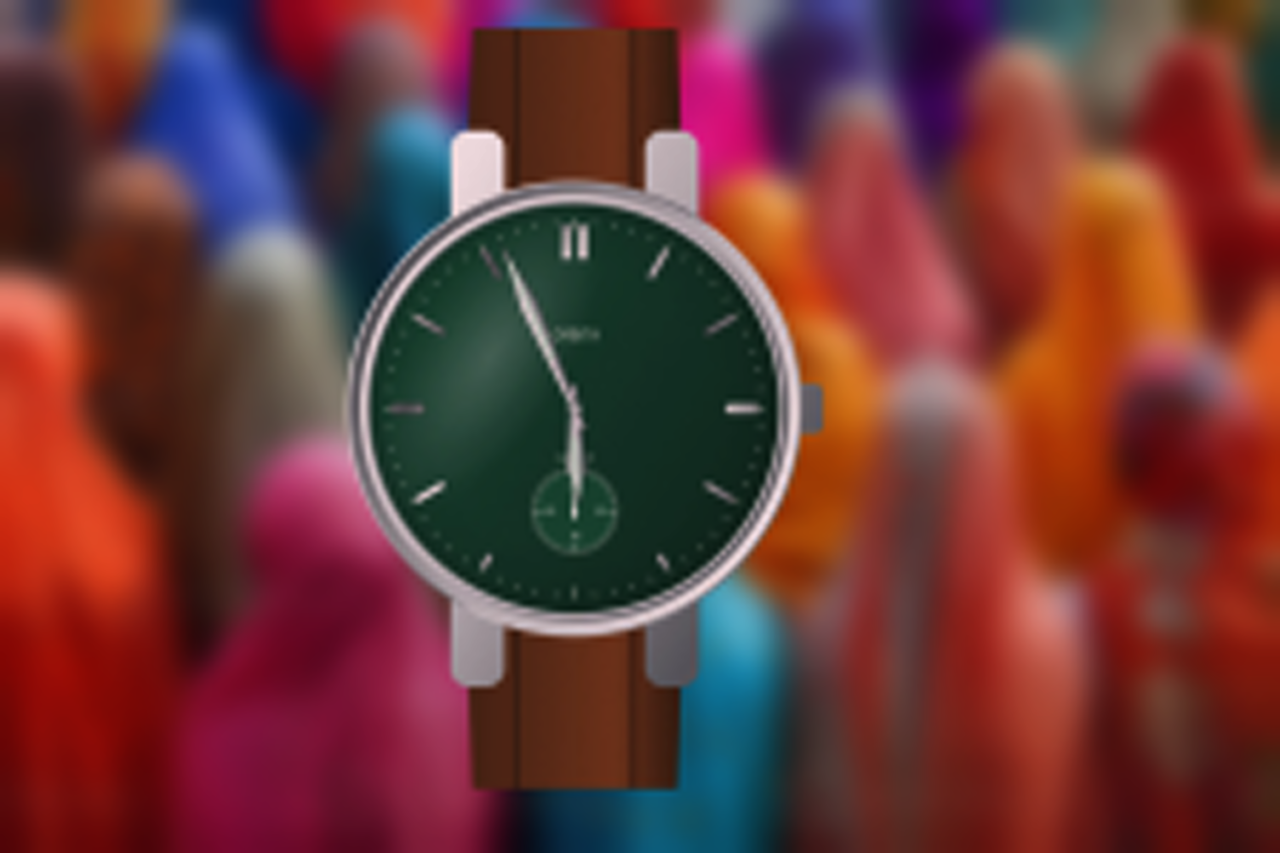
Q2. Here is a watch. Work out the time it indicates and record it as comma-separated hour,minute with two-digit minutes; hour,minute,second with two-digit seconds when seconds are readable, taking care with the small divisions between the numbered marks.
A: 5,56
